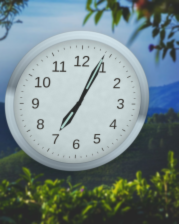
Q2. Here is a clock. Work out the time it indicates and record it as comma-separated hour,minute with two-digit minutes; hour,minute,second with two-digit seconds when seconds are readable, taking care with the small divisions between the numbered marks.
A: 7,04
